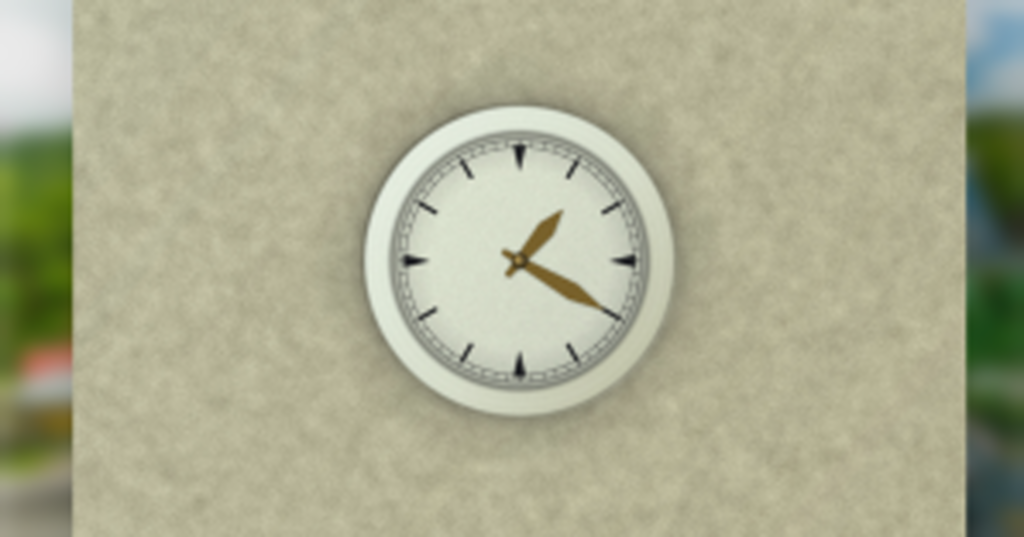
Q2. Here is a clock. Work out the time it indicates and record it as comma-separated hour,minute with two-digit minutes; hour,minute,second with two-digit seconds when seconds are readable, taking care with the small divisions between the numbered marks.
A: 1,20
